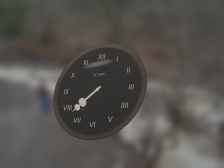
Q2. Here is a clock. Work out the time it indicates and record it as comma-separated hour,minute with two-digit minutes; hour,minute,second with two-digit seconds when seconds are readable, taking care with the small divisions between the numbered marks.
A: 7,38
